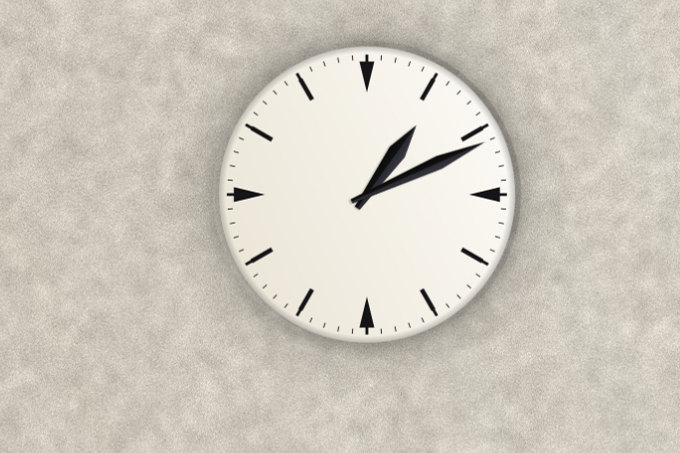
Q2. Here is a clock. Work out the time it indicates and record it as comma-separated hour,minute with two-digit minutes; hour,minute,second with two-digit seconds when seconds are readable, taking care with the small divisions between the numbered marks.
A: 1,11
